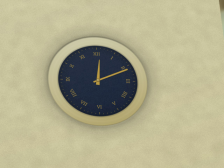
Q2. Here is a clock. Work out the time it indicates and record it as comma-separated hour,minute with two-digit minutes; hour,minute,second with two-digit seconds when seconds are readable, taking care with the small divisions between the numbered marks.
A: 12,11
